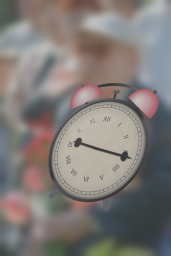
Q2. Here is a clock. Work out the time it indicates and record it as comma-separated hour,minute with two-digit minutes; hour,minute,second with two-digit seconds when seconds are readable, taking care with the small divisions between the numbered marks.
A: 9,16
